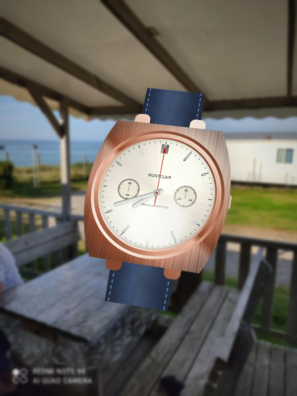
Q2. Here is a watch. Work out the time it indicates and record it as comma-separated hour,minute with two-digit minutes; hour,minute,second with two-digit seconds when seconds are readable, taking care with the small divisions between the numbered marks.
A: 7,41
